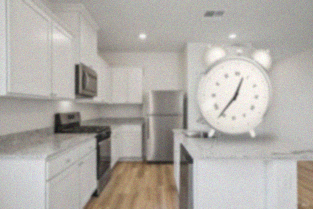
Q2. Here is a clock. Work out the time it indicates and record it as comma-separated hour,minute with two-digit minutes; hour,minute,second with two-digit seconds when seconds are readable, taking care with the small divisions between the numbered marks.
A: 12,36
